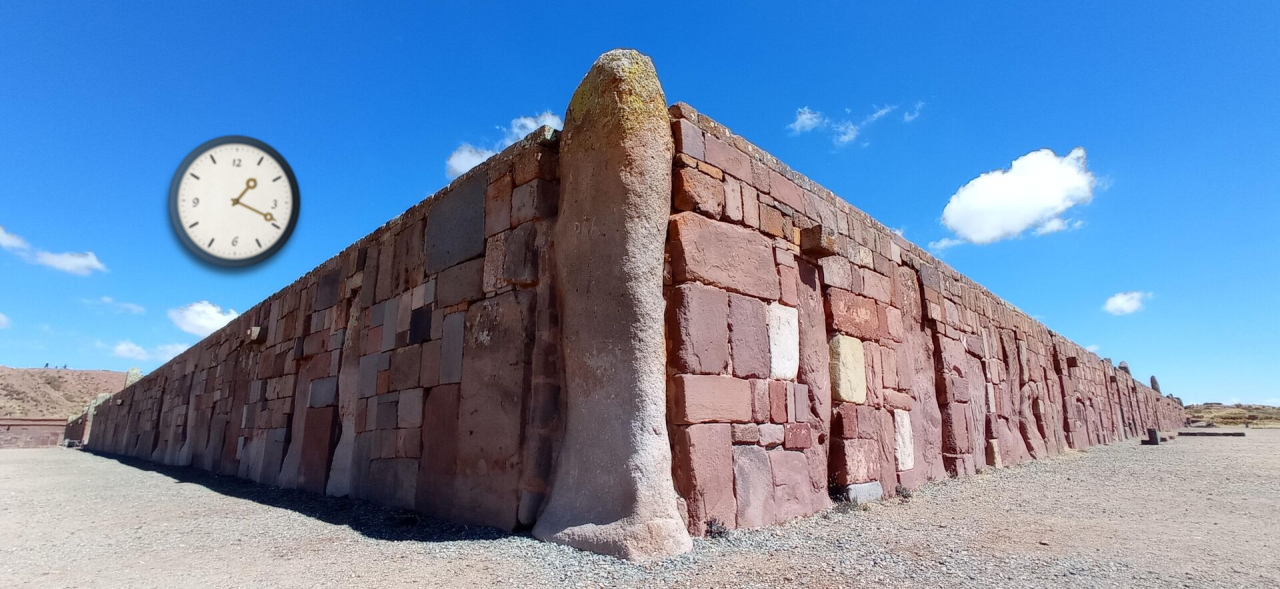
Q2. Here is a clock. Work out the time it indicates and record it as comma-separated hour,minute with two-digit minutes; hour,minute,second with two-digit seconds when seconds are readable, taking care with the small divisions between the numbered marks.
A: 1,19
